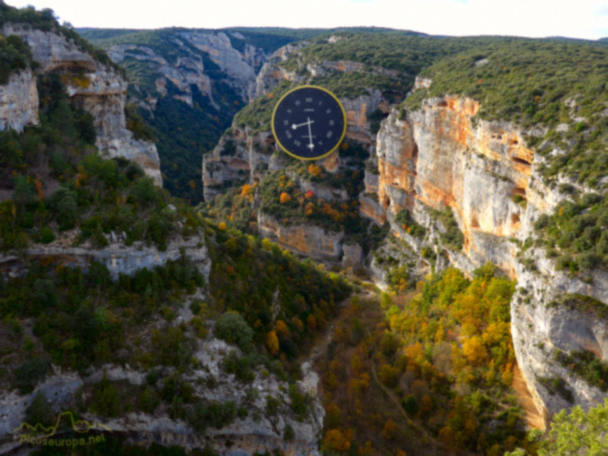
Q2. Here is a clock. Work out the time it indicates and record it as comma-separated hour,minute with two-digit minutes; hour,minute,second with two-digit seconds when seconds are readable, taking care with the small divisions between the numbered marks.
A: 8,29
